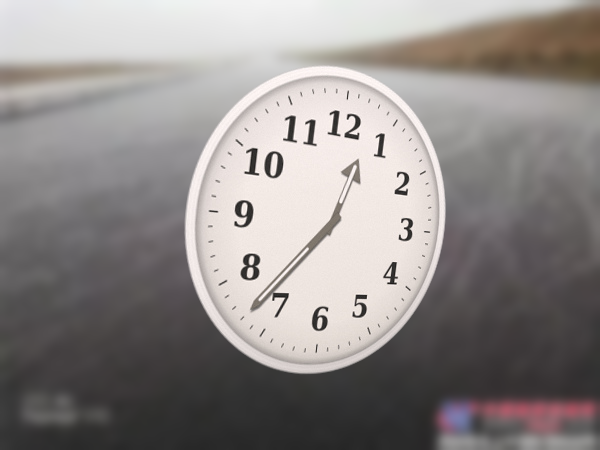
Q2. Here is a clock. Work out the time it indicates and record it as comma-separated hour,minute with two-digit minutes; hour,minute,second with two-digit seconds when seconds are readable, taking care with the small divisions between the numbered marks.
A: 12,37
